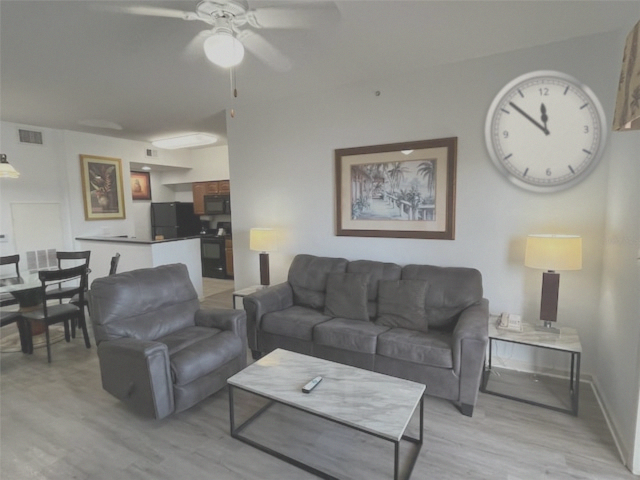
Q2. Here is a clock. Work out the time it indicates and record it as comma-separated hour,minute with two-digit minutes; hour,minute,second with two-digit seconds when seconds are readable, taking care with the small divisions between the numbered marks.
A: 11,52
